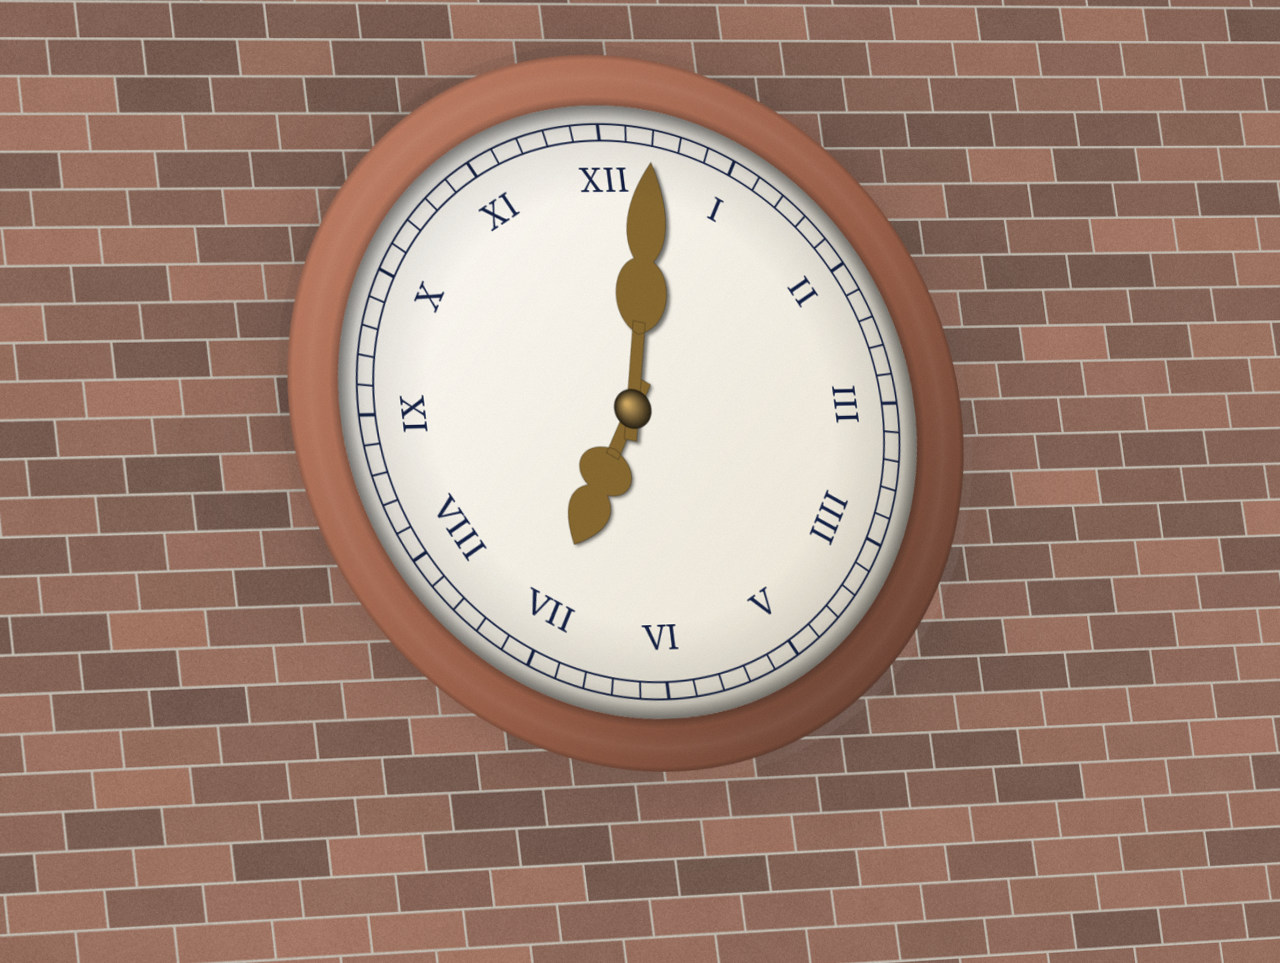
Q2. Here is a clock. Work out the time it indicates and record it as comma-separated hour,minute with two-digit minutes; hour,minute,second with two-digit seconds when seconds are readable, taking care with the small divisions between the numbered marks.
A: 7,02
